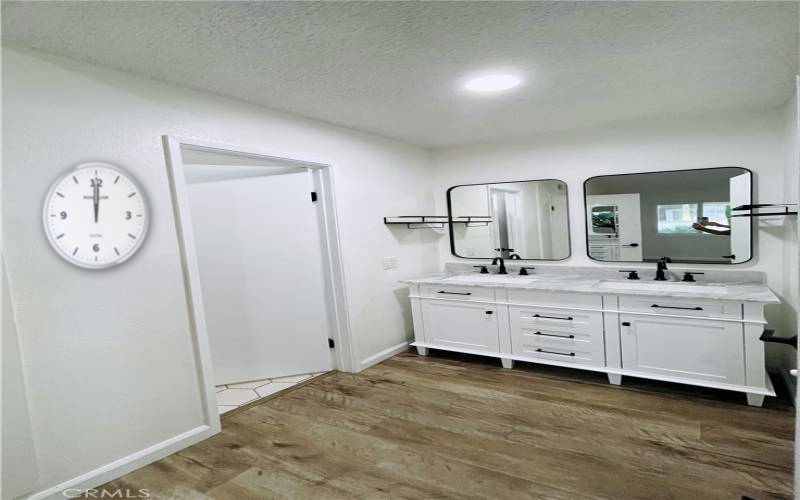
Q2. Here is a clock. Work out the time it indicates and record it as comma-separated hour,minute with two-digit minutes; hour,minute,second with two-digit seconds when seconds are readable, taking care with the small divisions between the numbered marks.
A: 12,00
